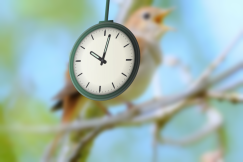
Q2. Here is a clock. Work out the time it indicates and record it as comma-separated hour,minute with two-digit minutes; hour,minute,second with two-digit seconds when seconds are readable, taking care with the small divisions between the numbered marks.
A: 10,02
